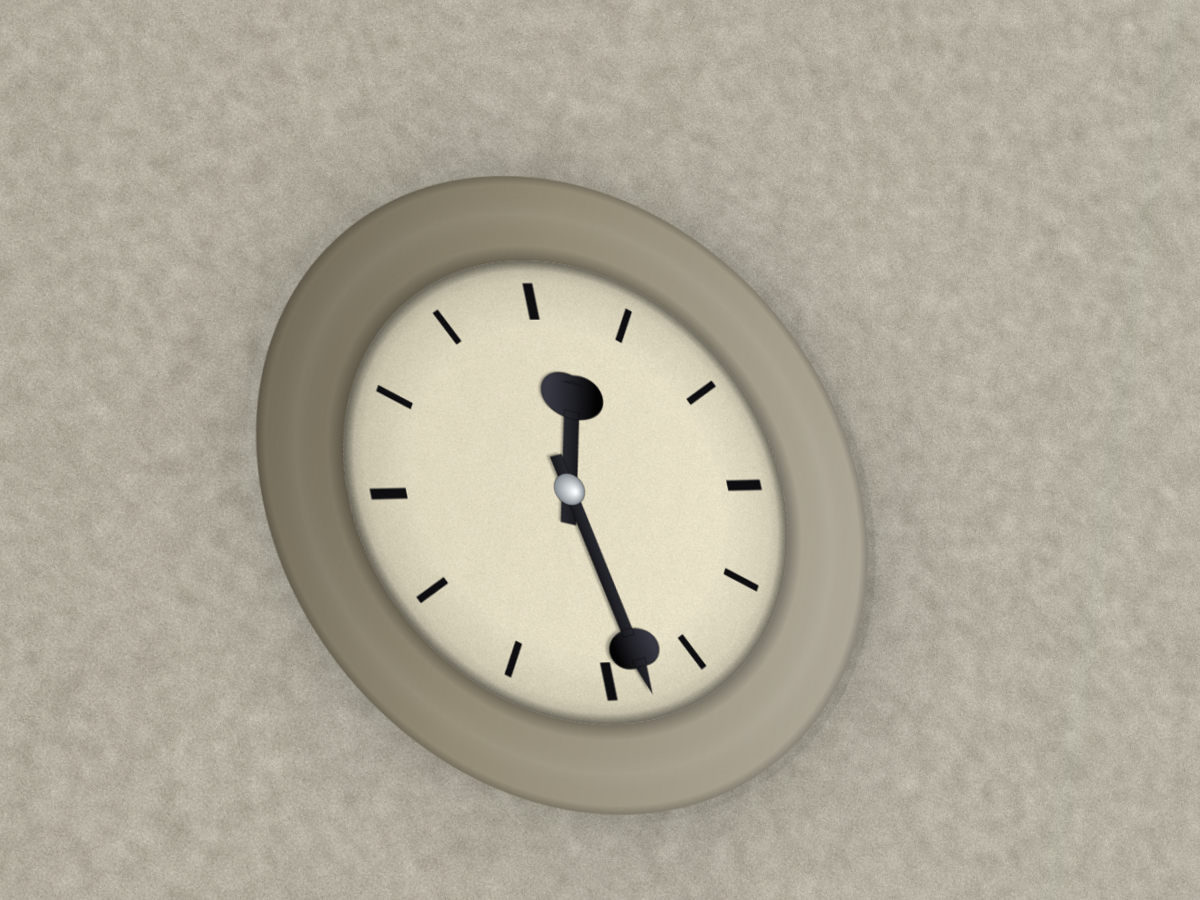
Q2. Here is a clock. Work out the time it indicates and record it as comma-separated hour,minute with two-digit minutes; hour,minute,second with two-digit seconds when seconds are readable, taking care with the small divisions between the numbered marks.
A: 12,28
